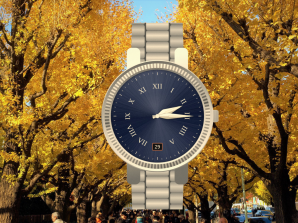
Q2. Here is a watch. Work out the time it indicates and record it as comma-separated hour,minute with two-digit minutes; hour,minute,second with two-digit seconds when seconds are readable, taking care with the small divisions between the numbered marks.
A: 2,15
